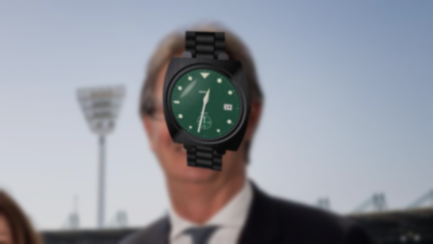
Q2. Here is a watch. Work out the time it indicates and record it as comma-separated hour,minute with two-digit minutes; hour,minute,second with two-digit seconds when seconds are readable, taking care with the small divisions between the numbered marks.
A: 12,32
